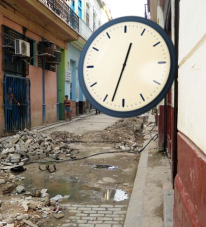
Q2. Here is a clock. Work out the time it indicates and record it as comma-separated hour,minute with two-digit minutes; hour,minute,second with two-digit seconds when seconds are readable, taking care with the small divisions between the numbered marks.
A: 12,33
